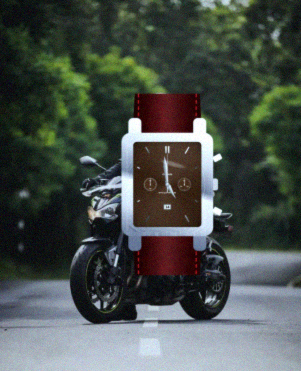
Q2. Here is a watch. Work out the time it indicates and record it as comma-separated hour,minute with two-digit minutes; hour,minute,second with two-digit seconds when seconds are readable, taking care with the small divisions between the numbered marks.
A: 4,59
